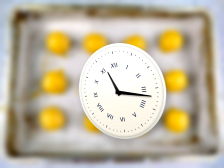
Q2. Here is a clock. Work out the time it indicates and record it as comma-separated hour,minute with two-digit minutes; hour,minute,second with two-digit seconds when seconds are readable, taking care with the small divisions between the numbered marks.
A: 11,17
